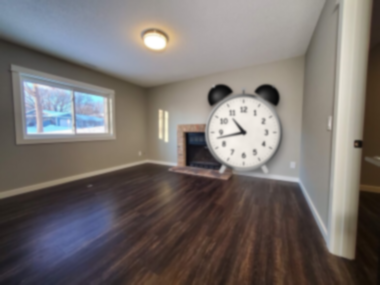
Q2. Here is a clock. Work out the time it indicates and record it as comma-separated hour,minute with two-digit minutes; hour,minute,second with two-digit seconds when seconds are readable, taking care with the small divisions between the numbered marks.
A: 10,43
